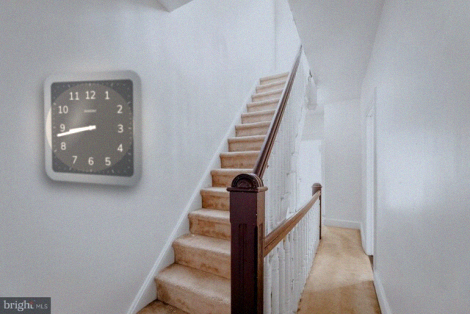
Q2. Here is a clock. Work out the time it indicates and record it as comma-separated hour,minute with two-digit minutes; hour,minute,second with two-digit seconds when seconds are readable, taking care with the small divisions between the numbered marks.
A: 8,43
